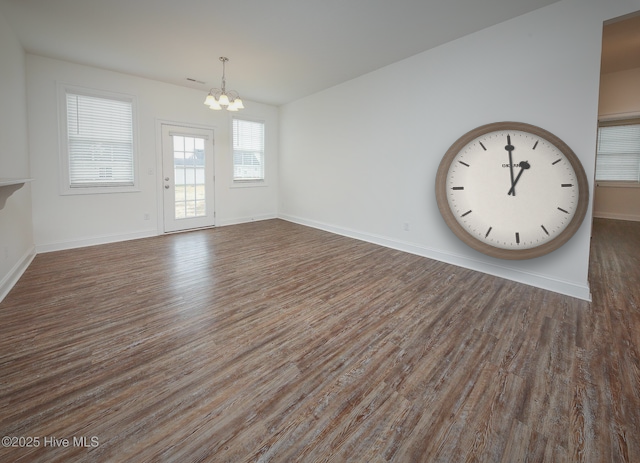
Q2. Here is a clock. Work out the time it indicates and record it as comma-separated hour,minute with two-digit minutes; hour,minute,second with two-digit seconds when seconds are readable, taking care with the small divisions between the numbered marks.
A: 1,00
